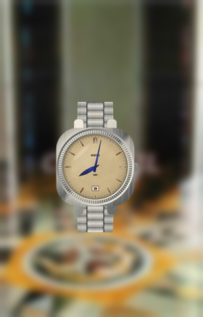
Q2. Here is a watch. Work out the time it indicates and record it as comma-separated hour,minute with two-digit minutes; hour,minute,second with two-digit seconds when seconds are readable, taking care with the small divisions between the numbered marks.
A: 8,02
